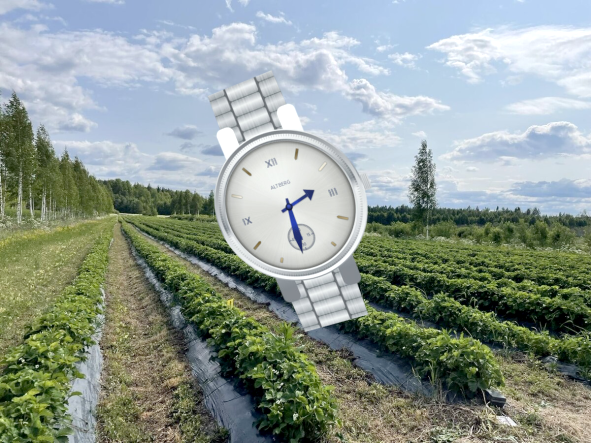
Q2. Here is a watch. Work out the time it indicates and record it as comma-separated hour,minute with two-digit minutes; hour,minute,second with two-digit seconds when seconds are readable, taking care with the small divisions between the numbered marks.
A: 2,31
